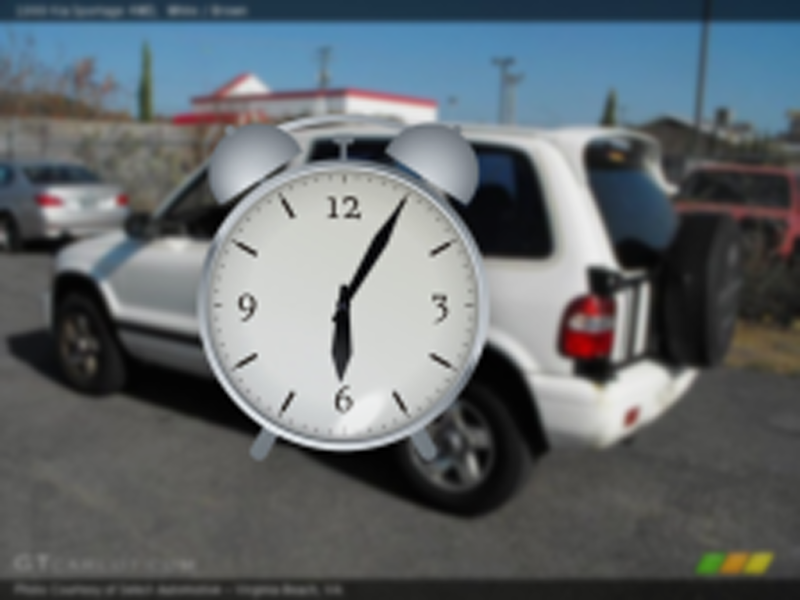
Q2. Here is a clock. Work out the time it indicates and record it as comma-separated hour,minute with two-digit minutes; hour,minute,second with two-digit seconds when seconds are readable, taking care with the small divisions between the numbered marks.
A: 6,05
